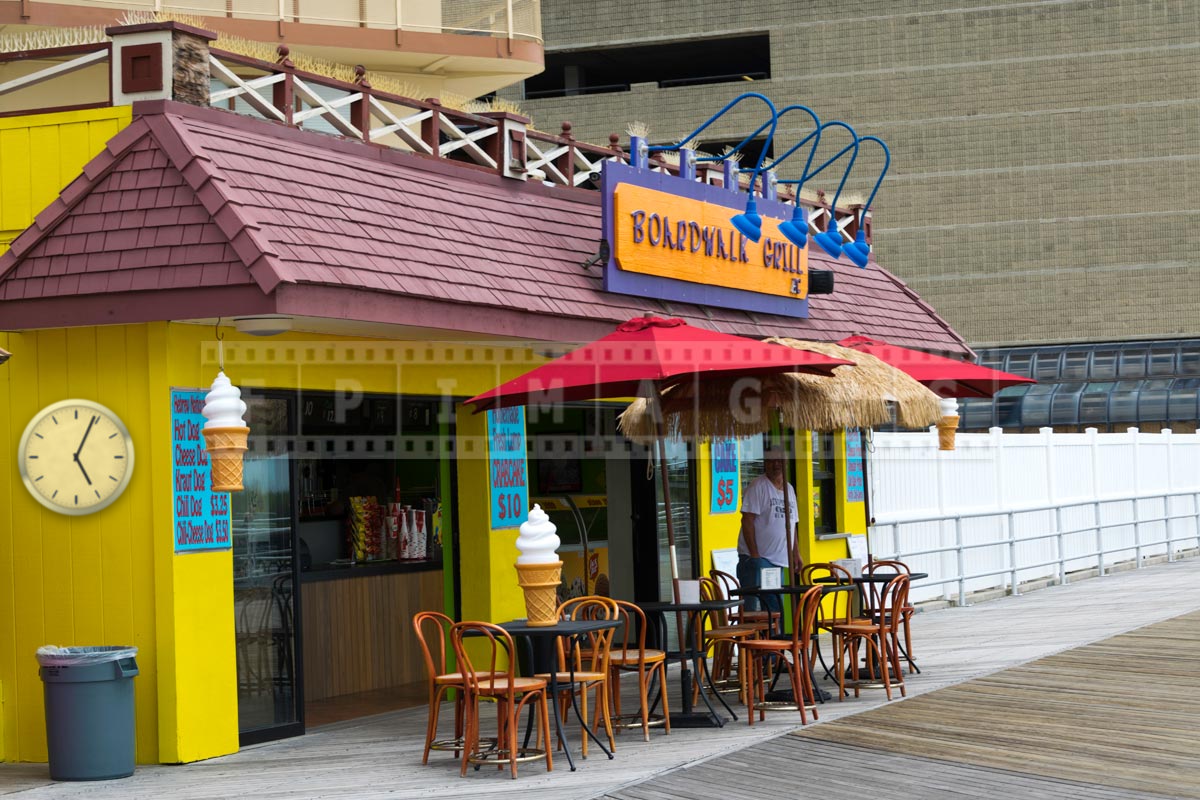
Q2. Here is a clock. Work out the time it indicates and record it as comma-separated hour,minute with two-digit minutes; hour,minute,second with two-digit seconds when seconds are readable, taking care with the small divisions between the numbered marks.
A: 5,04
